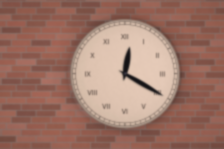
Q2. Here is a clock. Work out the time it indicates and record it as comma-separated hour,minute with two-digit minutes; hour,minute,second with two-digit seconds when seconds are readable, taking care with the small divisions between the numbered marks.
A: 12,20
